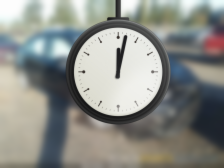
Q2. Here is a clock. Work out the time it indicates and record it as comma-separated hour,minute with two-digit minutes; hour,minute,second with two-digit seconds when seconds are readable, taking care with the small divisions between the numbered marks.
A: 12,02
